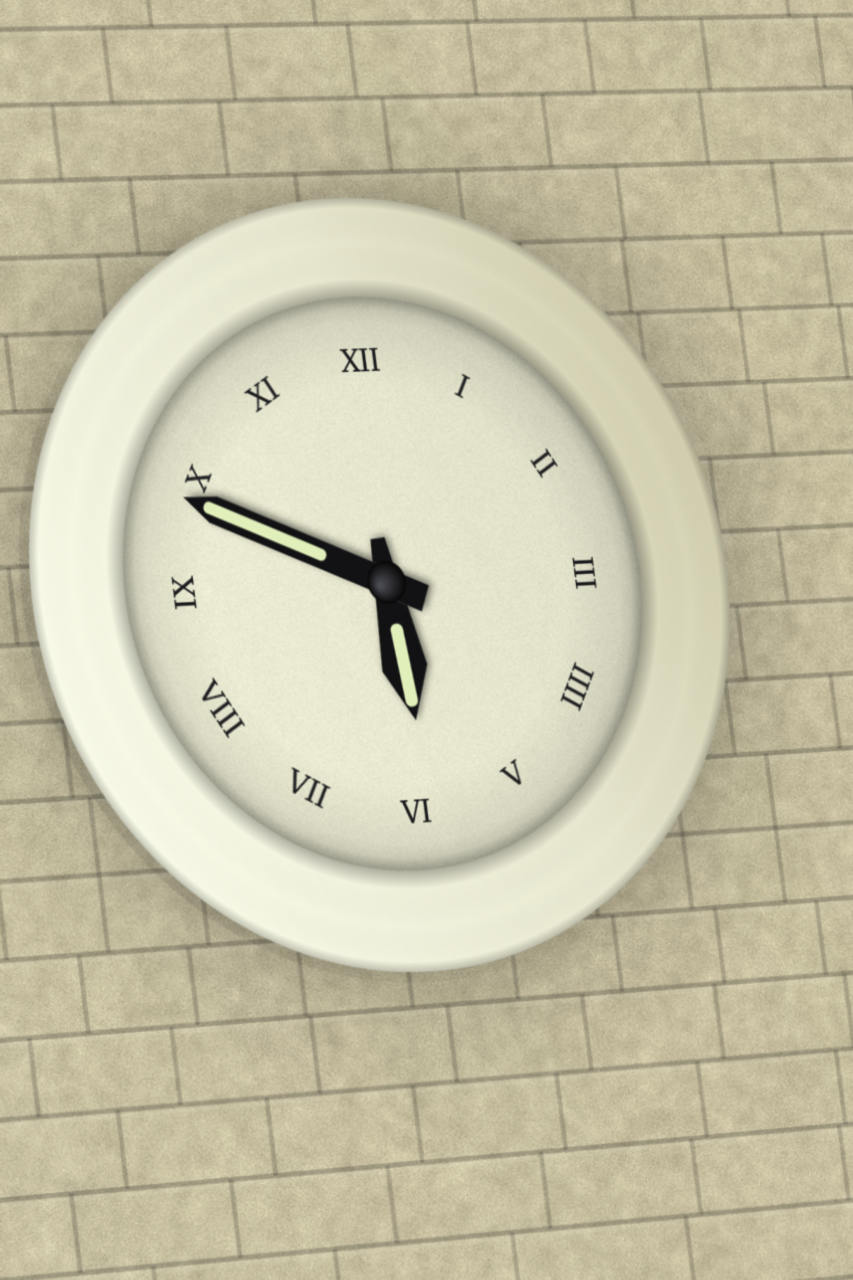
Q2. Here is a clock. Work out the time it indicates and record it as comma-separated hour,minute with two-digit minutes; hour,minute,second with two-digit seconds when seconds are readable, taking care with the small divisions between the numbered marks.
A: 5,49
